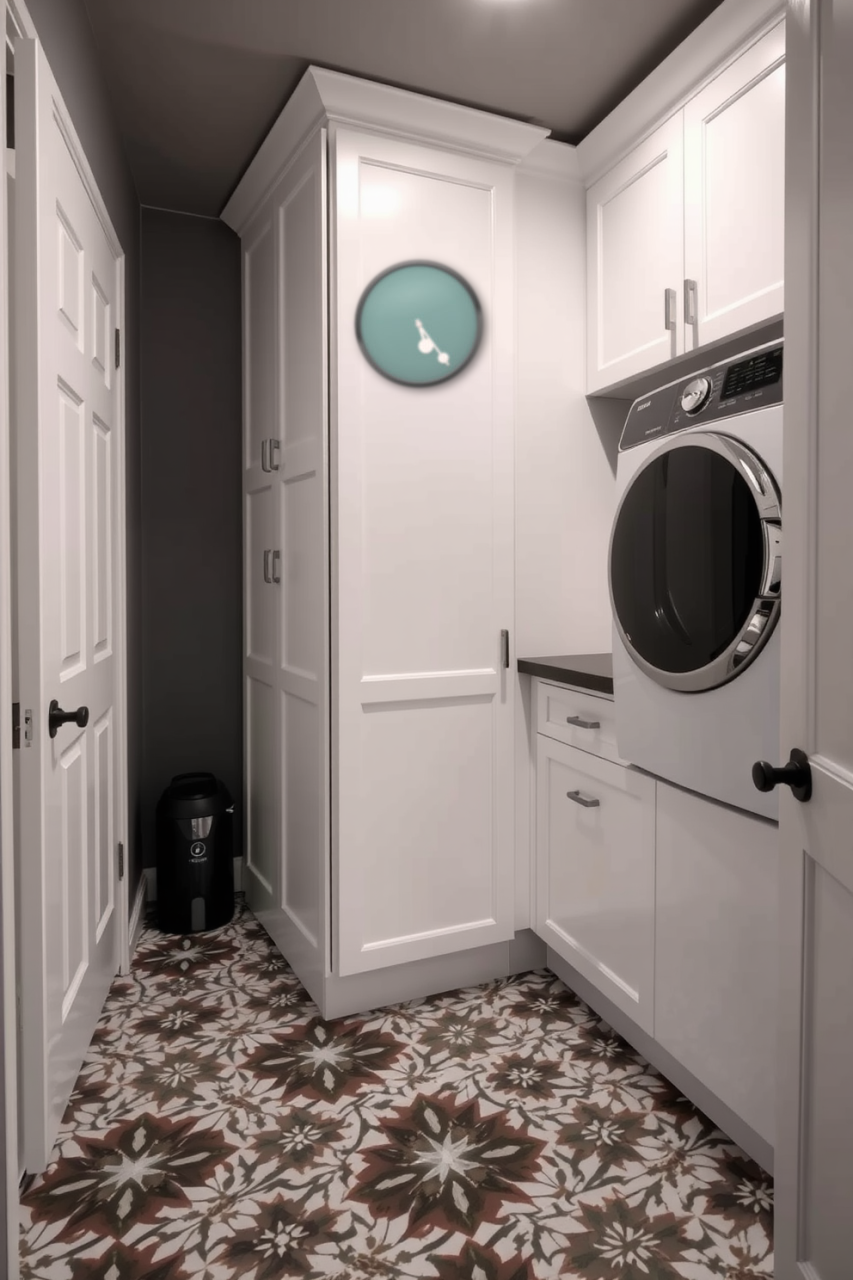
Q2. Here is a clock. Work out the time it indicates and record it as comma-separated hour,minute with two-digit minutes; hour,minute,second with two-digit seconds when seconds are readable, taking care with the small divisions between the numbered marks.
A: 5,24
